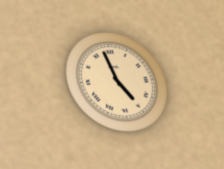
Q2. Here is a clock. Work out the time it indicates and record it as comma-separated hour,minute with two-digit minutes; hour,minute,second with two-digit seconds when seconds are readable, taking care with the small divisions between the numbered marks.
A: 4,58
